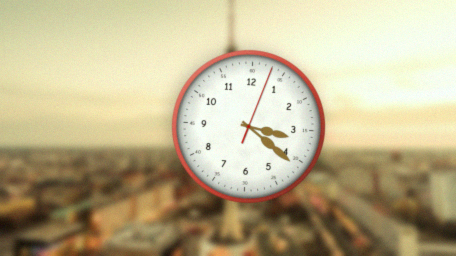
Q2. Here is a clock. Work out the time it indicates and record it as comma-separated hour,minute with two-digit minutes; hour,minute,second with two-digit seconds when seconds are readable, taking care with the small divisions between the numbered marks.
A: 3,21,03
